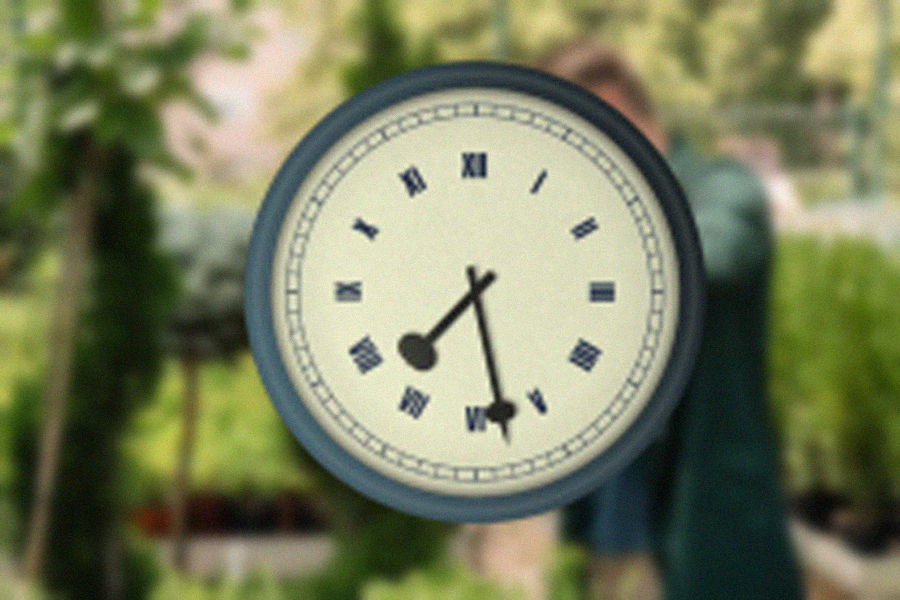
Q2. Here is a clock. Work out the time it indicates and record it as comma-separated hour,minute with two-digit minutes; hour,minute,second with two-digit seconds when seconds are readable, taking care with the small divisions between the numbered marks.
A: 7,28
